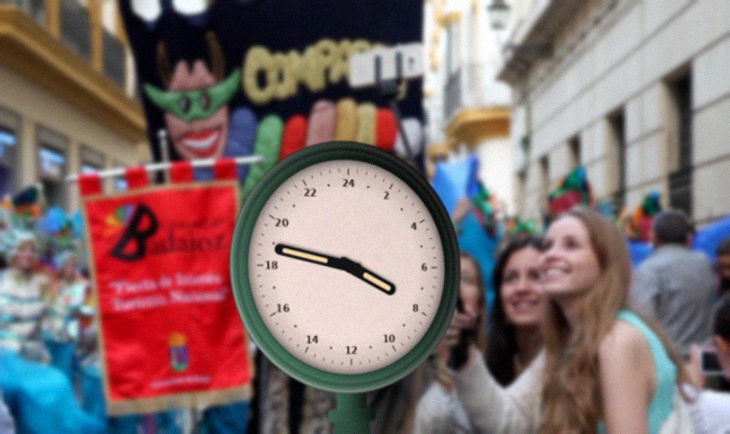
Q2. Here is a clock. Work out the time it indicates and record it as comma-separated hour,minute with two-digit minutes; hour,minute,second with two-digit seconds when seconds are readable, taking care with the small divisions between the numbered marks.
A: 7,47
